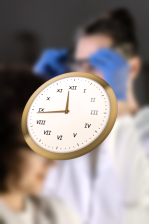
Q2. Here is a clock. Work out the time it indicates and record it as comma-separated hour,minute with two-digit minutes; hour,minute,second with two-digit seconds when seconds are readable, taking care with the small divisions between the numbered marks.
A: 11,44
